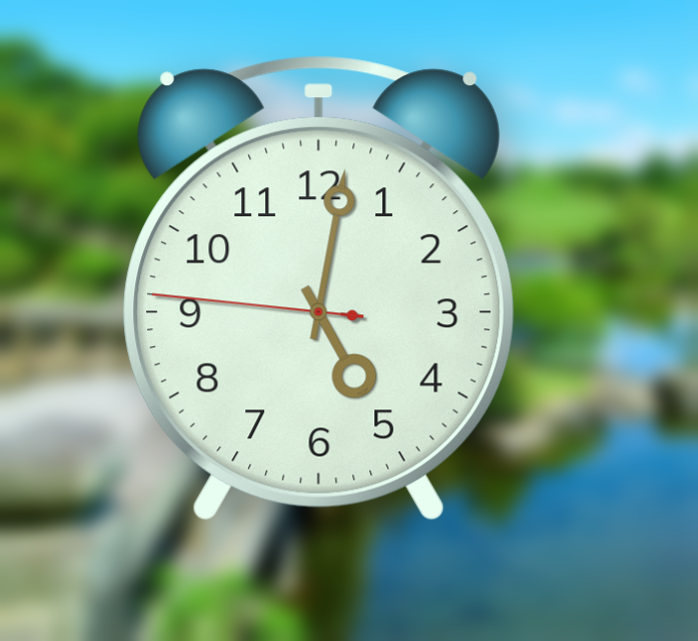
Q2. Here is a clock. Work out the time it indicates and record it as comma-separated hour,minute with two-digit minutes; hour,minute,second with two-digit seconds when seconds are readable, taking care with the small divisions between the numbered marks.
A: 5,01,46
